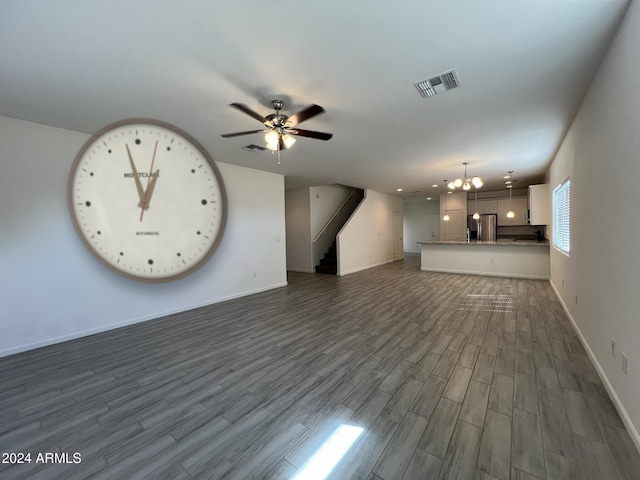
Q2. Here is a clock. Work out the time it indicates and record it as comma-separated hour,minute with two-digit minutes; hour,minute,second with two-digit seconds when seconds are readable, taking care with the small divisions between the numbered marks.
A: 12,58,03
